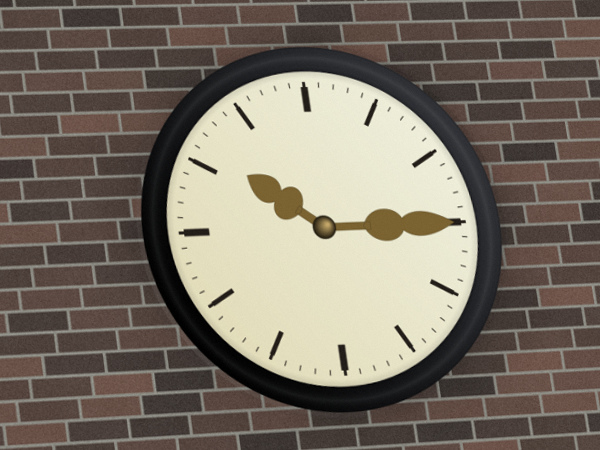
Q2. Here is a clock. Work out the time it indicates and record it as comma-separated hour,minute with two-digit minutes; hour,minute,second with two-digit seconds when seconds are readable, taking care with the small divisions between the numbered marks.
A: 10,15
